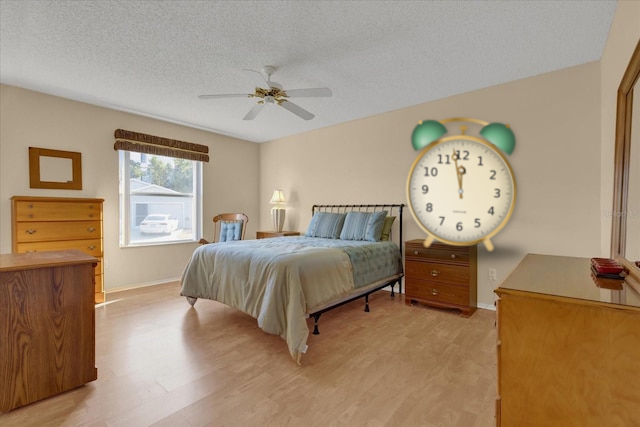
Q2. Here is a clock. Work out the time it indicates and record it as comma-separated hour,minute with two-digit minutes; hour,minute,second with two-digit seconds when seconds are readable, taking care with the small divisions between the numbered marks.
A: 11,58
